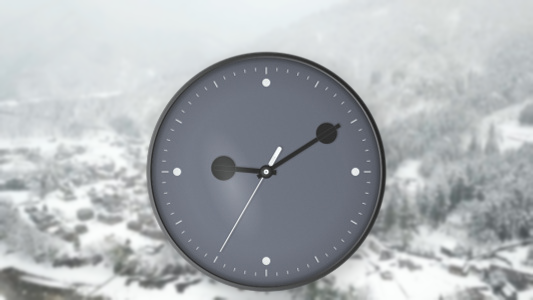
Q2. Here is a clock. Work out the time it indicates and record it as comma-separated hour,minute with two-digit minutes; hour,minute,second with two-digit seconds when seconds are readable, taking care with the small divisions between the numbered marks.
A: 9,09,35
